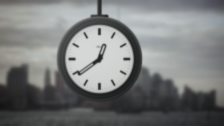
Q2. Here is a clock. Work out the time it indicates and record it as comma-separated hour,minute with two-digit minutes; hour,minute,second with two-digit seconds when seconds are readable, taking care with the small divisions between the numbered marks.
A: 12,39
